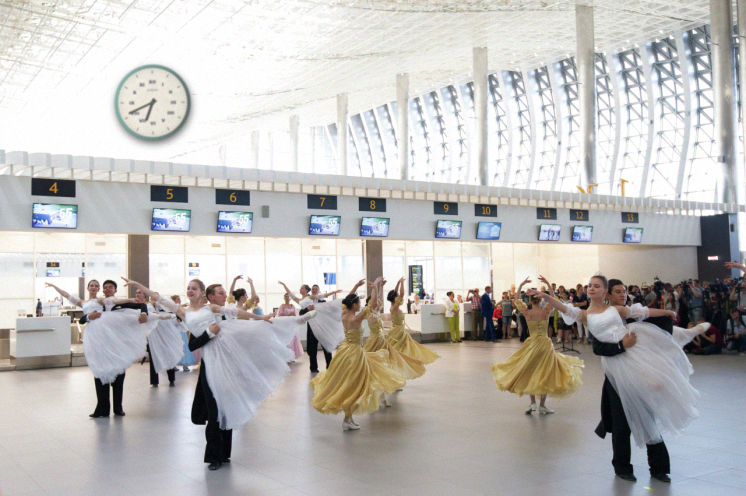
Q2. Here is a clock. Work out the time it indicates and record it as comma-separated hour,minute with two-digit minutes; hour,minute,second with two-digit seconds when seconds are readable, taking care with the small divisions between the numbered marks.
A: 6,41
